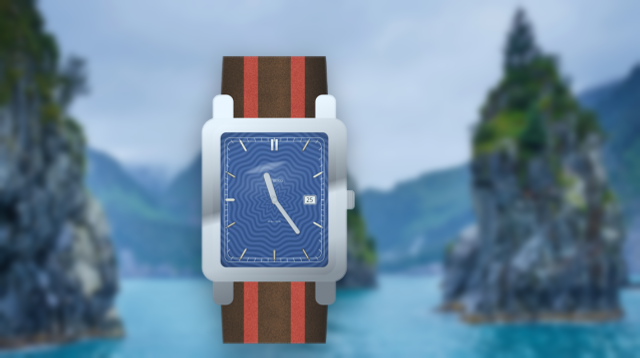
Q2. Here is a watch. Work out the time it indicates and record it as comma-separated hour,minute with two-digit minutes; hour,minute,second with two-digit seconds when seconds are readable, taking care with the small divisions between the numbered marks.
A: 11,24
